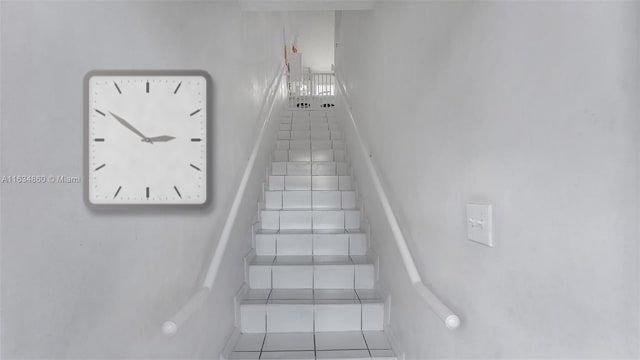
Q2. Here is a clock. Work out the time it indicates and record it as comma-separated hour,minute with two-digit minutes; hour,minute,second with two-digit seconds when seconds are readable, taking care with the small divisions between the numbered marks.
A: 2,51
